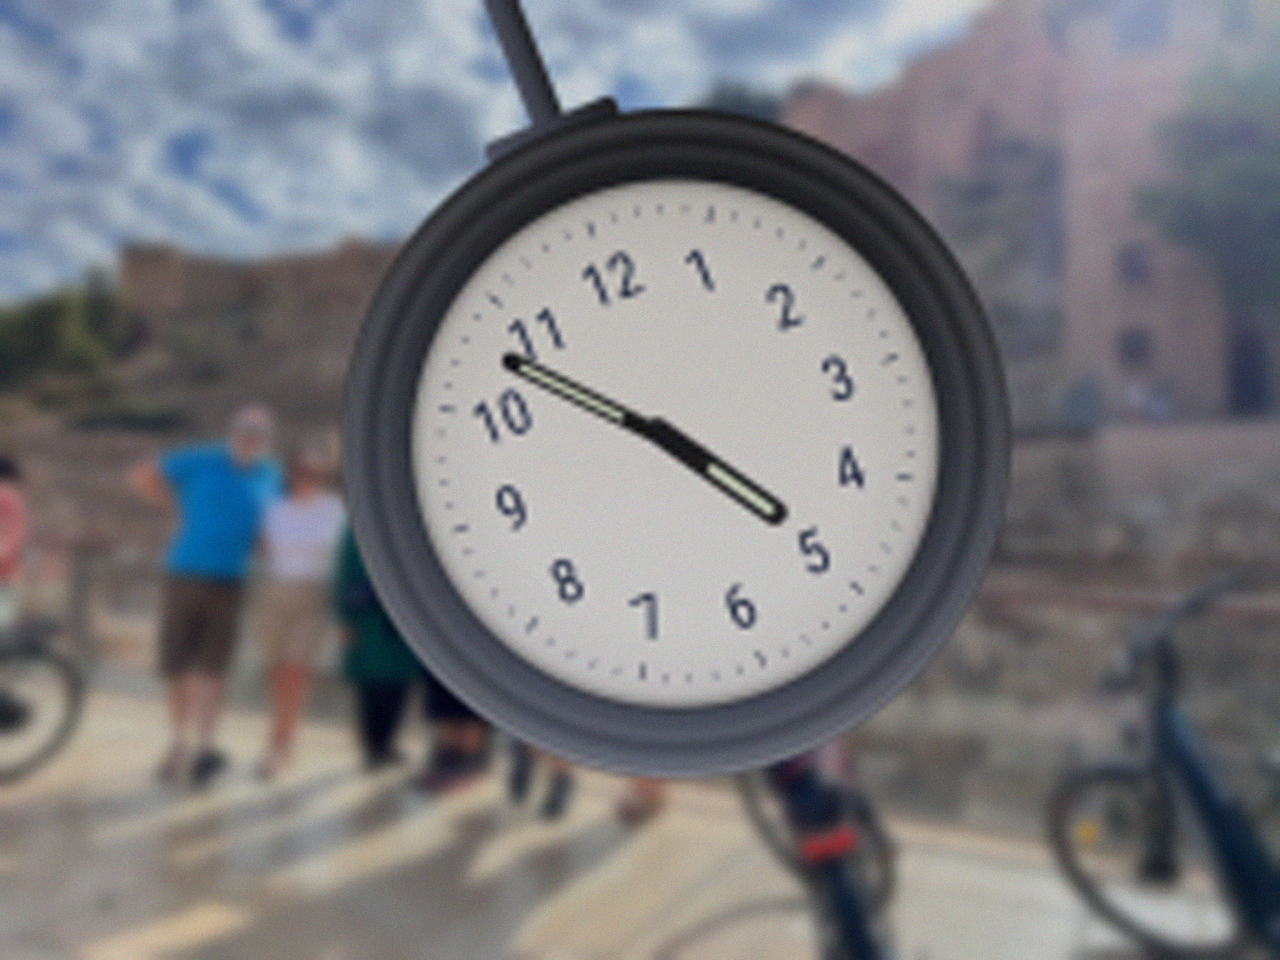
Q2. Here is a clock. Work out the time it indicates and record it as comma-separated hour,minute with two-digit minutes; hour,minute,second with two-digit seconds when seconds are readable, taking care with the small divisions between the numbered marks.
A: 4,53
